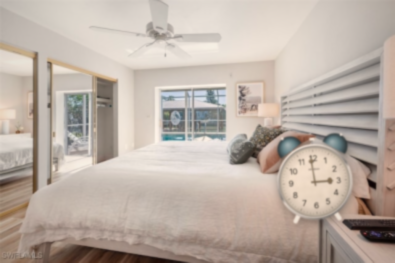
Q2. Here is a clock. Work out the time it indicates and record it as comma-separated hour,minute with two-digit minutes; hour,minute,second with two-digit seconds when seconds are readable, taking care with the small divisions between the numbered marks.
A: 2,59
